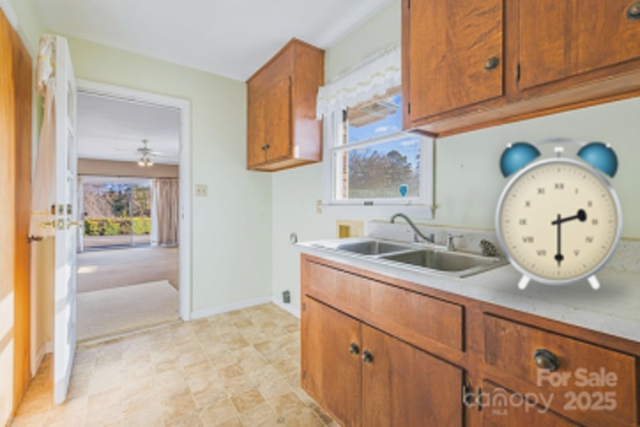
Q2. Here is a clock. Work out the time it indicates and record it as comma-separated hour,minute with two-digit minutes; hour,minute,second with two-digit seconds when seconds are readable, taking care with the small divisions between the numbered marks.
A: 2,30
